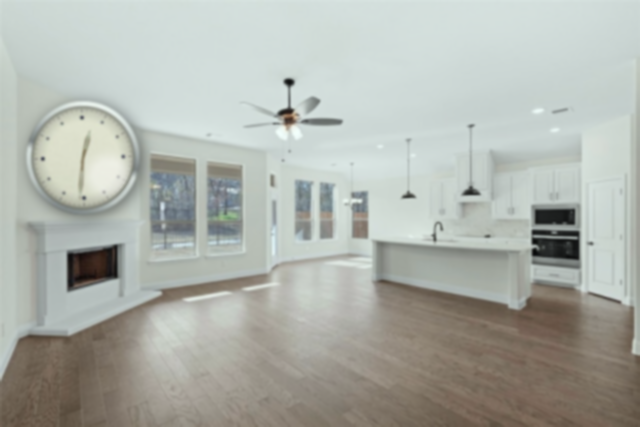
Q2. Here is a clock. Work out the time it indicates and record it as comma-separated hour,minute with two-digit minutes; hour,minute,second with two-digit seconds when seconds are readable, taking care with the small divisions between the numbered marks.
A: 12,31
